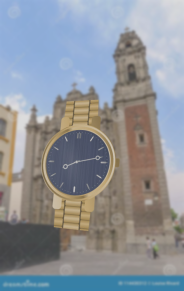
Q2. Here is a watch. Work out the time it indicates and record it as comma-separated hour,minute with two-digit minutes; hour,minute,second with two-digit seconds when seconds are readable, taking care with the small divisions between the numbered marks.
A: 8,13
